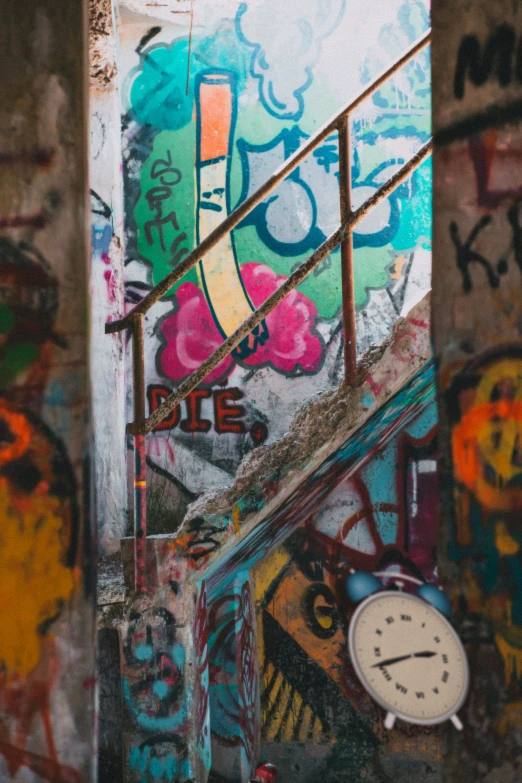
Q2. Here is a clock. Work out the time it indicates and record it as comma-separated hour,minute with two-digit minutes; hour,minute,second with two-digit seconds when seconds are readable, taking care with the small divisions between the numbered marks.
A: 2,42
